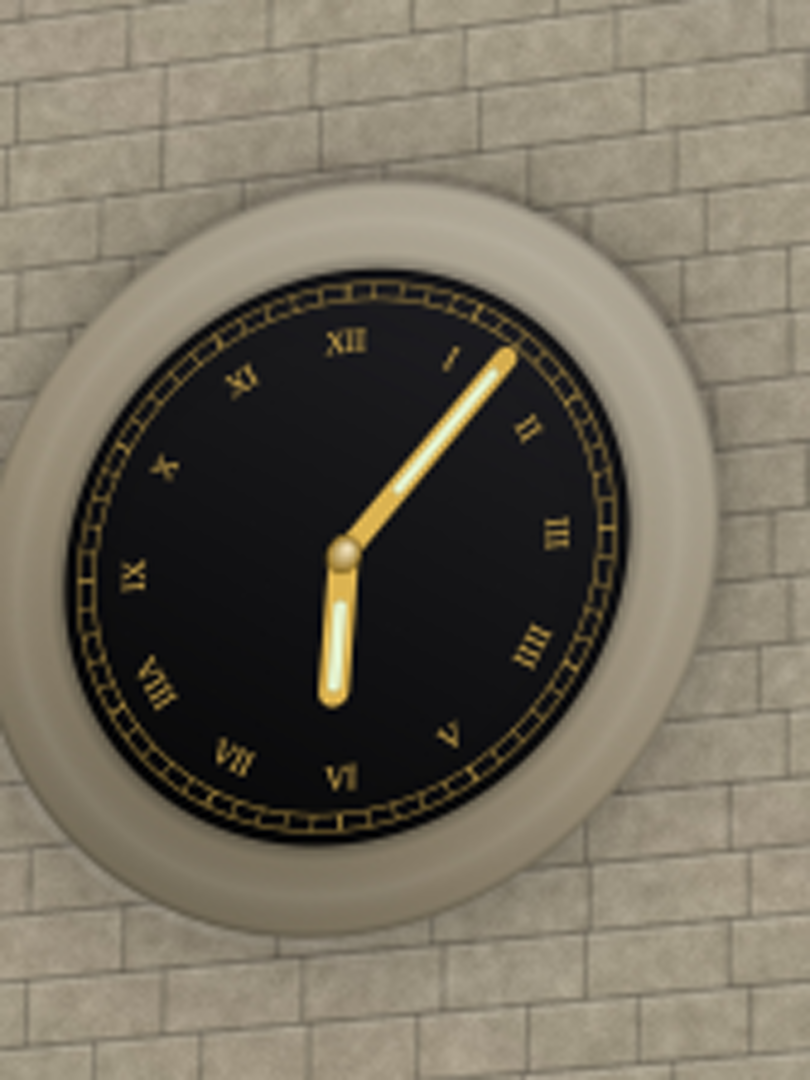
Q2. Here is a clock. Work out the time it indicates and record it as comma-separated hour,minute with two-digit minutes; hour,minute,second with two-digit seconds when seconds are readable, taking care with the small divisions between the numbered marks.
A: 6,07
